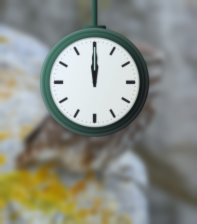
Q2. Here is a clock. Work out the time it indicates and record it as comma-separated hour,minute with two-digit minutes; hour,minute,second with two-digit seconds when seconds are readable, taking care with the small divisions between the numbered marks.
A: 12,00
